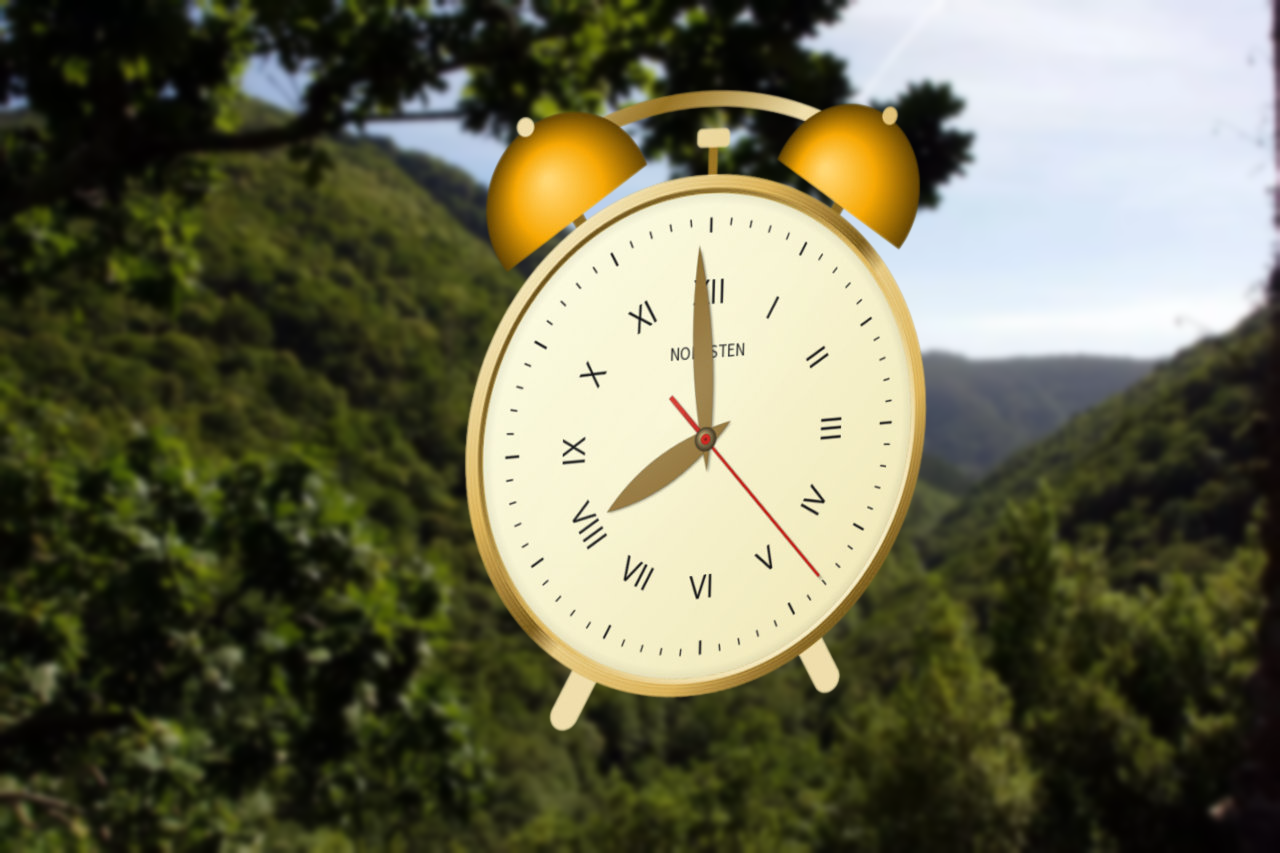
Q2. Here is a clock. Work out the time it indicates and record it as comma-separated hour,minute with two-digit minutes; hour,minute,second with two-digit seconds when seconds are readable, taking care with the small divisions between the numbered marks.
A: 7,59,23
